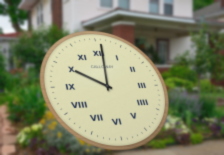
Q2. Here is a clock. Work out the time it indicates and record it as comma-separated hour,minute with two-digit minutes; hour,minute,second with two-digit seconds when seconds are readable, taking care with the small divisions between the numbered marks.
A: 10,01
